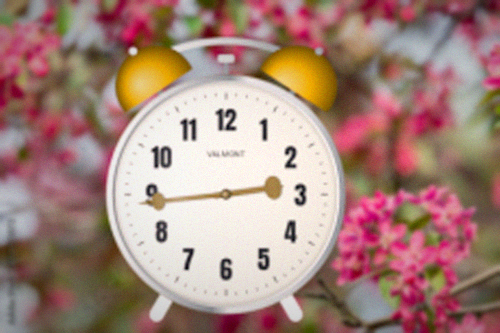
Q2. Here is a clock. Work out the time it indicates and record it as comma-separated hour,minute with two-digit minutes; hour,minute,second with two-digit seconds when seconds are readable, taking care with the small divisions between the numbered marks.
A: 2,44
